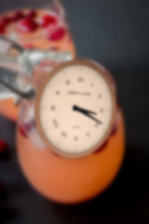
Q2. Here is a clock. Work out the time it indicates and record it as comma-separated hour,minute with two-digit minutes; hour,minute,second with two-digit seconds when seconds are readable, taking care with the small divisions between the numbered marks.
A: 3,19
